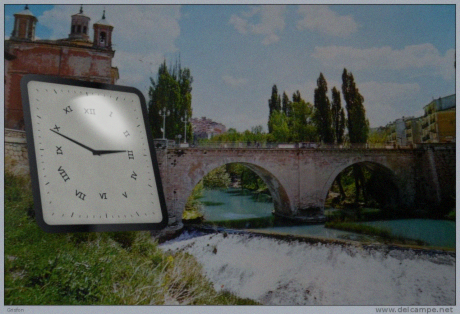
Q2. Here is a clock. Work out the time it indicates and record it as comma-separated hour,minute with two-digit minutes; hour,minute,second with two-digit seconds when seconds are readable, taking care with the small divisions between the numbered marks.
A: 2,49
